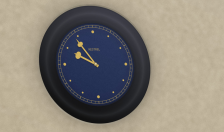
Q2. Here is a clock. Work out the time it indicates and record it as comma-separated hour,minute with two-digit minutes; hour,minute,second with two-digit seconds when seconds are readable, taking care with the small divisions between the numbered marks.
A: 9,54
